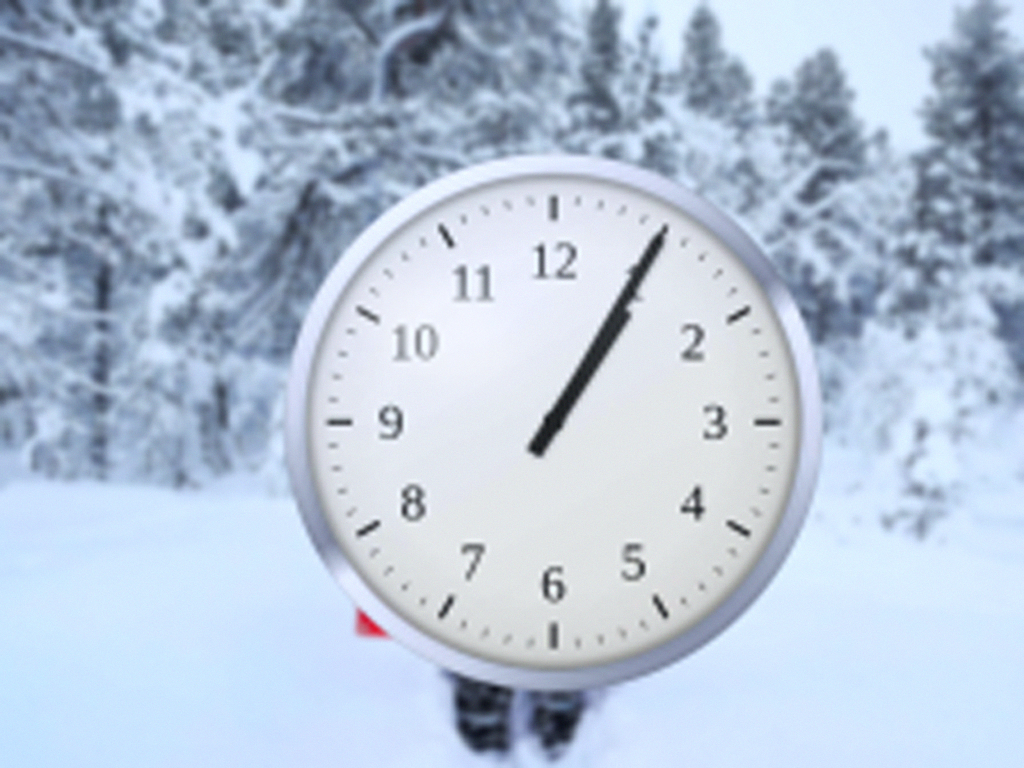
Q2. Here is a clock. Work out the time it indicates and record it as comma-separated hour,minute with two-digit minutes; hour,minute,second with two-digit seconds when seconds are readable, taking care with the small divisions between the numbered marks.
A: 1,05
